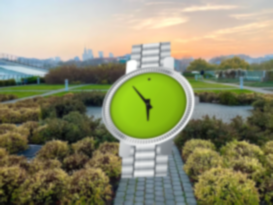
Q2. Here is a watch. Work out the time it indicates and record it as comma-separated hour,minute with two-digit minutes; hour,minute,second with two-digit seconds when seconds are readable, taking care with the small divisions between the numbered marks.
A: 5,54
